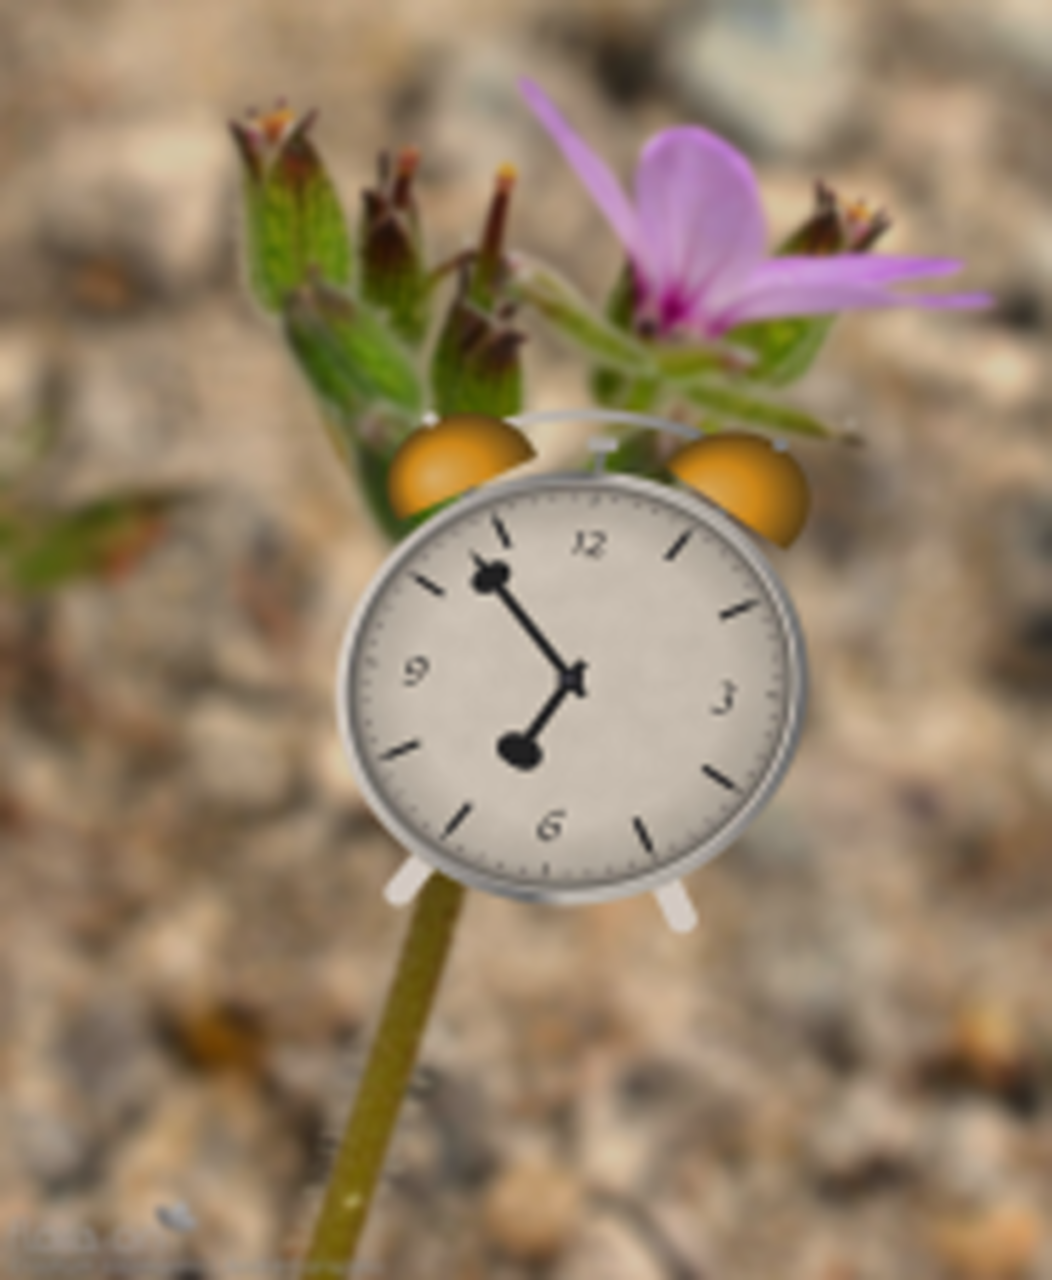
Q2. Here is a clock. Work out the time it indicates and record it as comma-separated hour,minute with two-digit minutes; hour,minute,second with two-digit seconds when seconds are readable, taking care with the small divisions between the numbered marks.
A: 6,53
